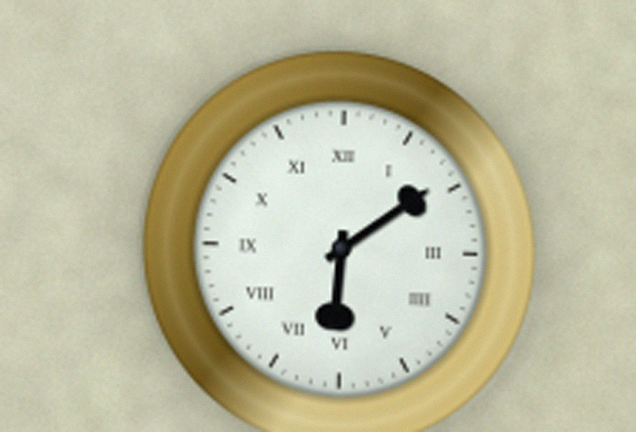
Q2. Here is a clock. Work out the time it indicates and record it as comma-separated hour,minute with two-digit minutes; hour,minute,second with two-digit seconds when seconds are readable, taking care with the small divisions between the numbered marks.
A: 6,09
